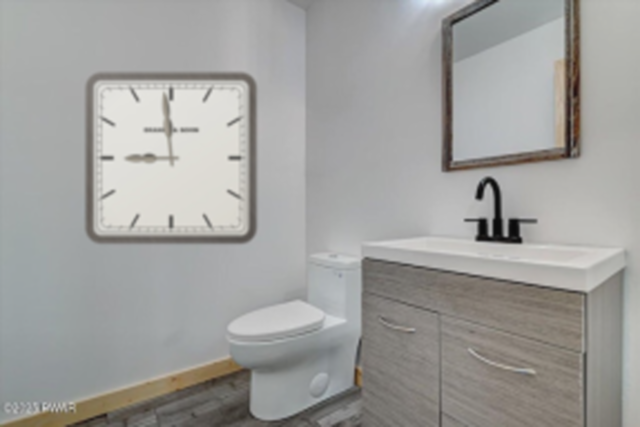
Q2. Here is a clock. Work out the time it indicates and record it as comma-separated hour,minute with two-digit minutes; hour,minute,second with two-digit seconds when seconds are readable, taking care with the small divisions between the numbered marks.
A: 8,59
